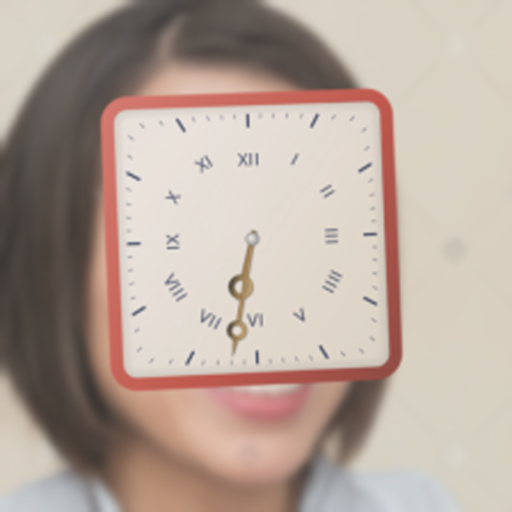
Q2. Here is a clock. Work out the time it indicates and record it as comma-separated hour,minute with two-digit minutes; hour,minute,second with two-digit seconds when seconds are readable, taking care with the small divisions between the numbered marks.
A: 6,32
